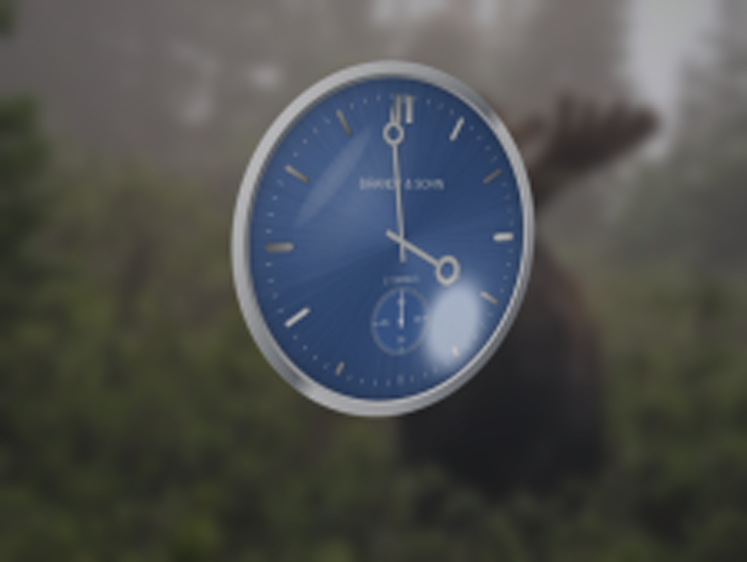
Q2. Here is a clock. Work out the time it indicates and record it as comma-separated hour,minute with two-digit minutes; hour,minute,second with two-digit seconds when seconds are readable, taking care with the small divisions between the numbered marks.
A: 3,59
